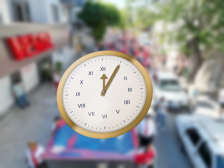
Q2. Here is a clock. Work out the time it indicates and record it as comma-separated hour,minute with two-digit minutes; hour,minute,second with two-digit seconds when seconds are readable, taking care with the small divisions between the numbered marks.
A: 12,05
